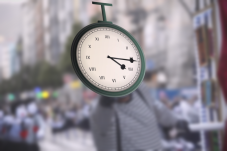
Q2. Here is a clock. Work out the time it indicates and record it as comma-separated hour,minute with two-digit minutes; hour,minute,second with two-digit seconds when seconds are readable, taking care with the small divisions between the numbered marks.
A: 4,16
